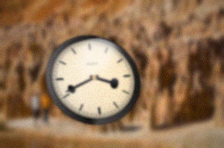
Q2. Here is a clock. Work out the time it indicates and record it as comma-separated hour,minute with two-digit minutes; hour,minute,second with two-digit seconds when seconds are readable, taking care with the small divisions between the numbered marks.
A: 3,41
